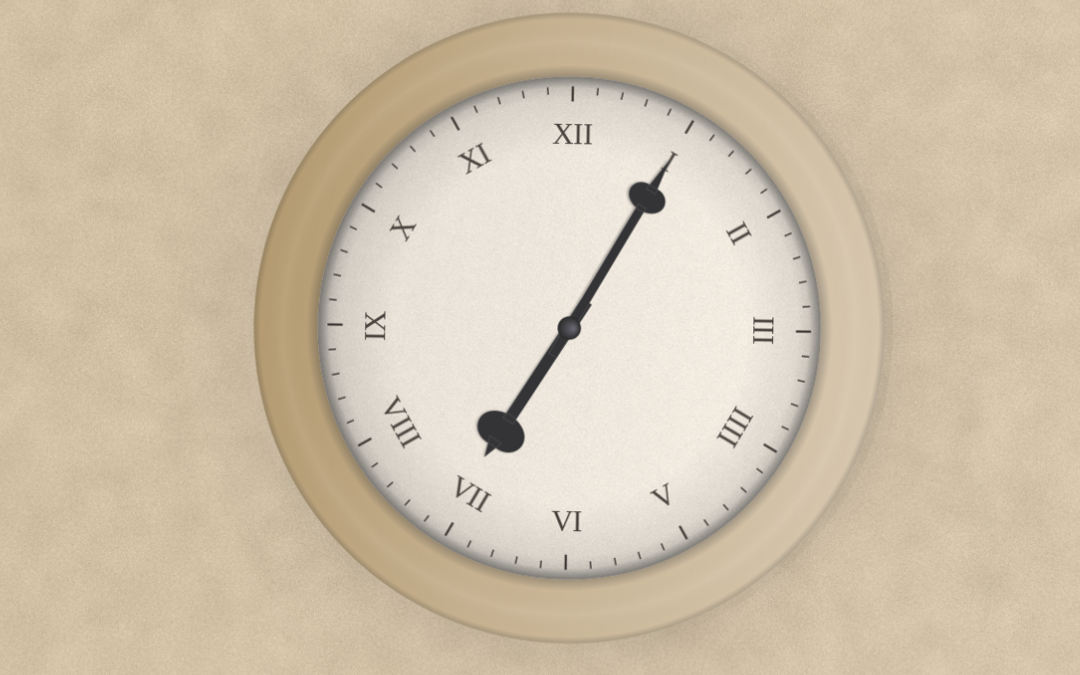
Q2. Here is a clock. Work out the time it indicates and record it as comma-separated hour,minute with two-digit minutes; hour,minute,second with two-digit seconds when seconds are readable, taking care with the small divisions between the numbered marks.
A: 7,05
